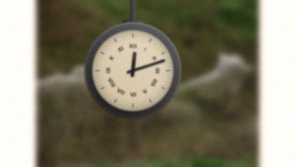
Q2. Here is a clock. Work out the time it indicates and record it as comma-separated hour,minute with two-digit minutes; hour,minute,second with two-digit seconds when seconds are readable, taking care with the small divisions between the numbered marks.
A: 12,12
